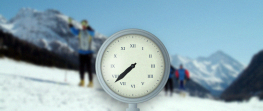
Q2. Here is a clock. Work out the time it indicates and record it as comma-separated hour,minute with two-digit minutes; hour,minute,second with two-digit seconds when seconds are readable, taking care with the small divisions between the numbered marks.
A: 7,38
